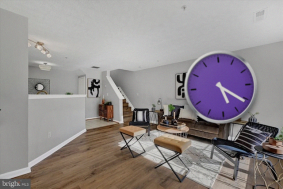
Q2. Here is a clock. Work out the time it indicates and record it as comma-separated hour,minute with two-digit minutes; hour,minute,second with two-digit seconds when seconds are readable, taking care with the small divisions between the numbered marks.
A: 5,21
